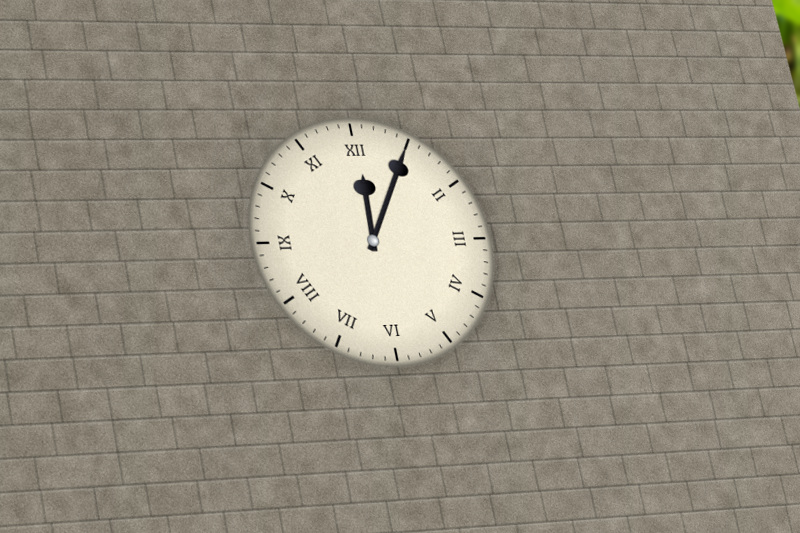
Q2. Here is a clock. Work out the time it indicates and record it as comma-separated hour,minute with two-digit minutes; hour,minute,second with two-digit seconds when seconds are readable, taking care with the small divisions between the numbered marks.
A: 12,05
